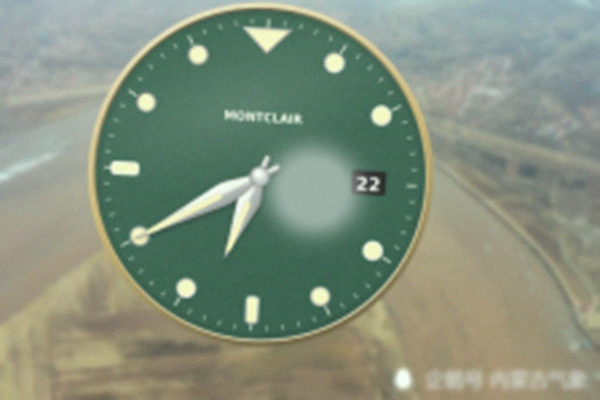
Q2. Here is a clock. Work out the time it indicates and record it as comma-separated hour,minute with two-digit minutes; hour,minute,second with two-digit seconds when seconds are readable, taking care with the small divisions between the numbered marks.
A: 6,40
